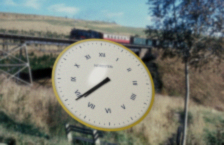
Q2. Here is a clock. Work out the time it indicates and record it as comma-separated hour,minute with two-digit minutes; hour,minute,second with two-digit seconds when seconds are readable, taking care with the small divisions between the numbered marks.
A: 7,39
